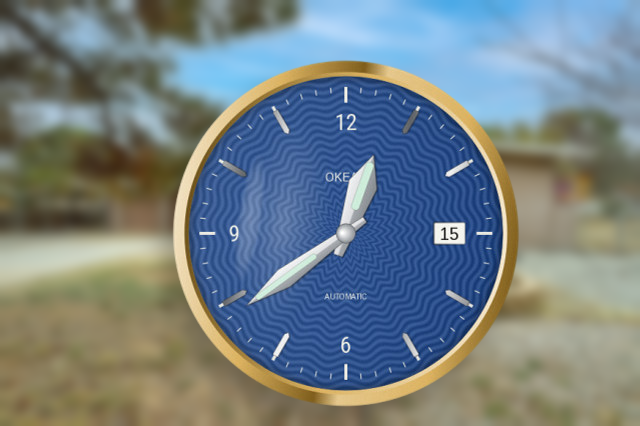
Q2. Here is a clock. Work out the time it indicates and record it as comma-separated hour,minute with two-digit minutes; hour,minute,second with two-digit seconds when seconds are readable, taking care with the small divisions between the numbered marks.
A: 12,39
